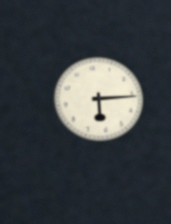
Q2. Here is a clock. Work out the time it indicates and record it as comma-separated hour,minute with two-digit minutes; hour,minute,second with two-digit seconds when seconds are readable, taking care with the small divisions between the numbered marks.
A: 6,16
